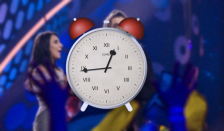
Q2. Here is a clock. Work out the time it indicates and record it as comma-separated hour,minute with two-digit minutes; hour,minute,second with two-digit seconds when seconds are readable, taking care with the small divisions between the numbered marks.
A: 12,44
